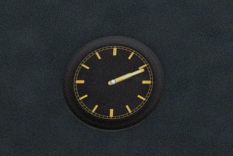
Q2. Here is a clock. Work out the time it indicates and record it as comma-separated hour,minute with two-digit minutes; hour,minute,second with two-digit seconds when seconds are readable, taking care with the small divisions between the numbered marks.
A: 2,11
